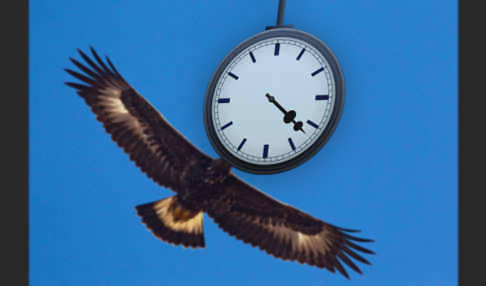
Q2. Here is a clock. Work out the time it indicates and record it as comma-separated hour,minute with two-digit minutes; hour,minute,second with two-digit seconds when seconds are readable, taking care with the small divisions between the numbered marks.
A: 4,22
